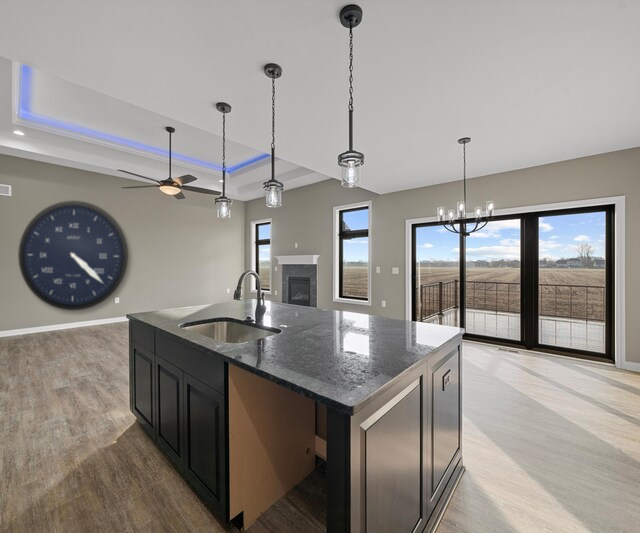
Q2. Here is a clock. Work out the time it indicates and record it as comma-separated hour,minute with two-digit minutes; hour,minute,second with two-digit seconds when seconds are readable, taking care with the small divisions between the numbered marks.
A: 4,22
